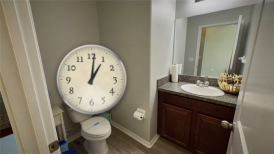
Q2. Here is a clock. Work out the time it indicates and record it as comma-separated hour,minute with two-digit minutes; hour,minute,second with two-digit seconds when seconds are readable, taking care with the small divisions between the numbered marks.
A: 1,01
